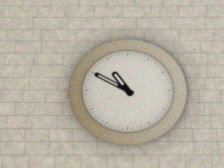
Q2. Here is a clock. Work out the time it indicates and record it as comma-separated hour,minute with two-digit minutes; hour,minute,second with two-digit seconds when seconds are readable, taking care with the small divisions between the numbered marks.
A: 10,50
